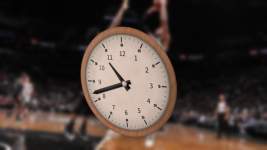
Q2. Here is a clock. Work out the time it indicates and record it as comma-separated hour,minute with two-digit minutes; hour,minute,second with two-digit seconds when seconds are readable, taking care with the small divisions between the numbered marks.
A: 10,42
